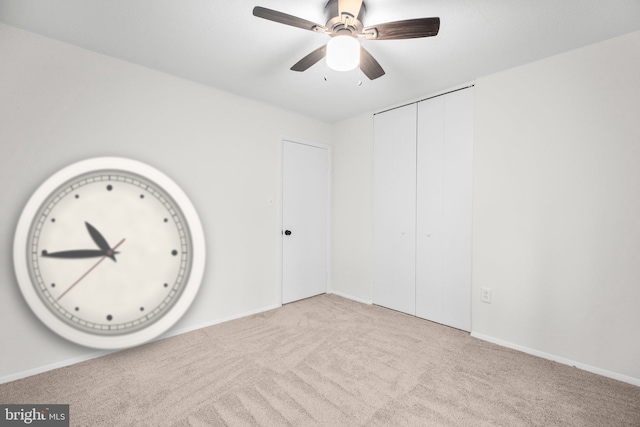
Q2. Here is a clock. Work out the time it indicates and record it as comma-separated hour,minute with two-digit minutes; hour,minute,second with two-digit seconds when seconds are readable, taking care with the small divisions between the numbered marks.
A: 10,44,38
